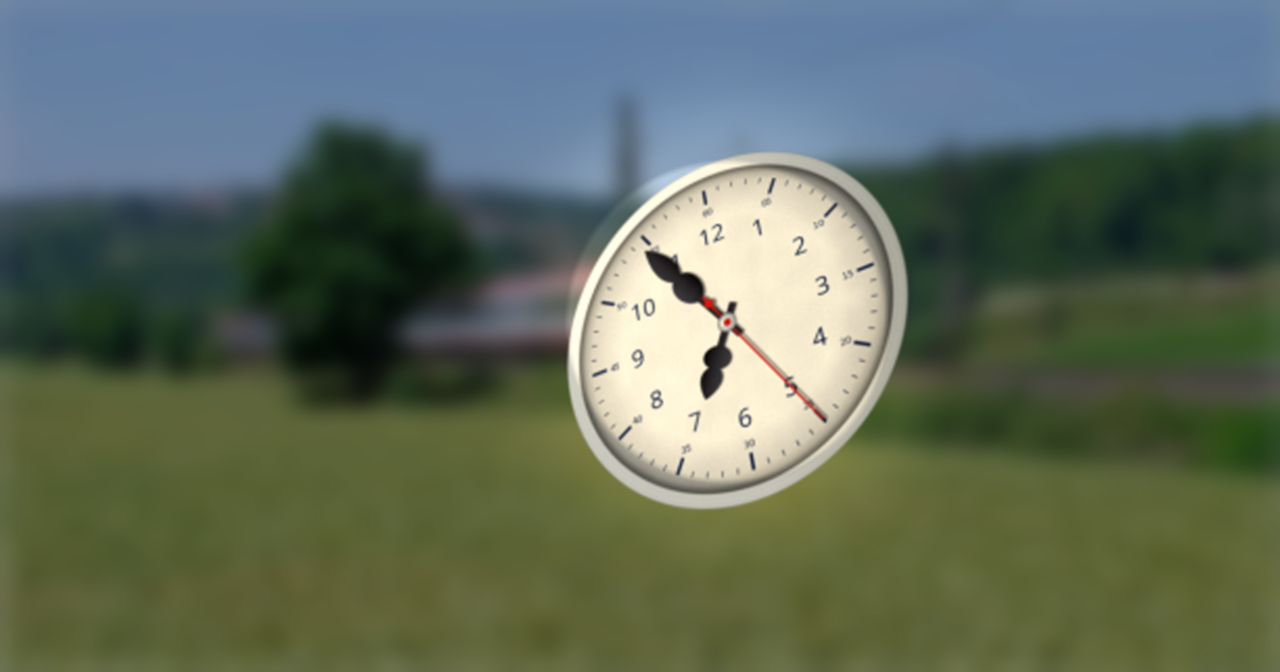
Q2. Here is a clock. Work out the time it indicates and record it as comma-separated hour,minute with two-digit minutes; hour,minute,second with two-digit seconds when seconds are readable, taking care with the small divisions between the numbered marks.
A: 6,54,25
